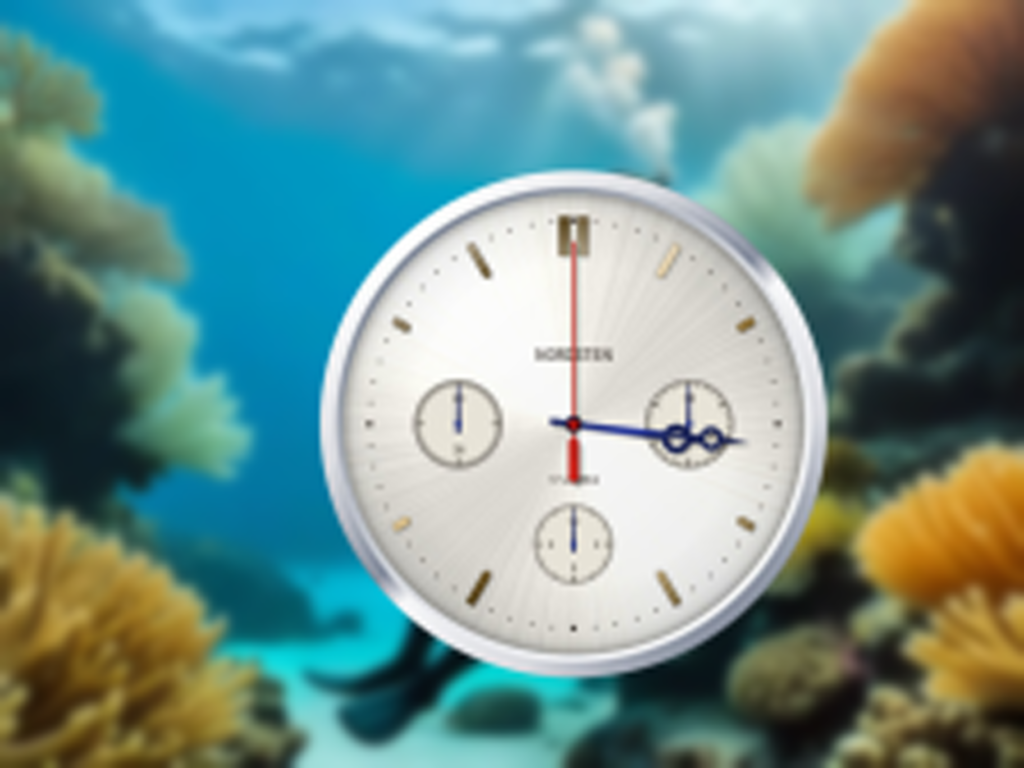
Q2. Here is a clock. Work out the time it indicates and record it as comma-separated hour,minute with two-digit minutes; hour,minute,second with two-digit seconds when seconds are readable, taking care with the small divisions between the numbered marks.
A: 3,16
